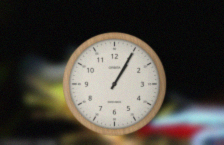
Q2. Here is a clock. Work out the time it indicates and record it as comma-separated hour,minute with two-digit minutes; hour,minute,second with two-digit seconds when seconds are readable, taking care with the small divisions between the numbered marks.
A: 1,05
